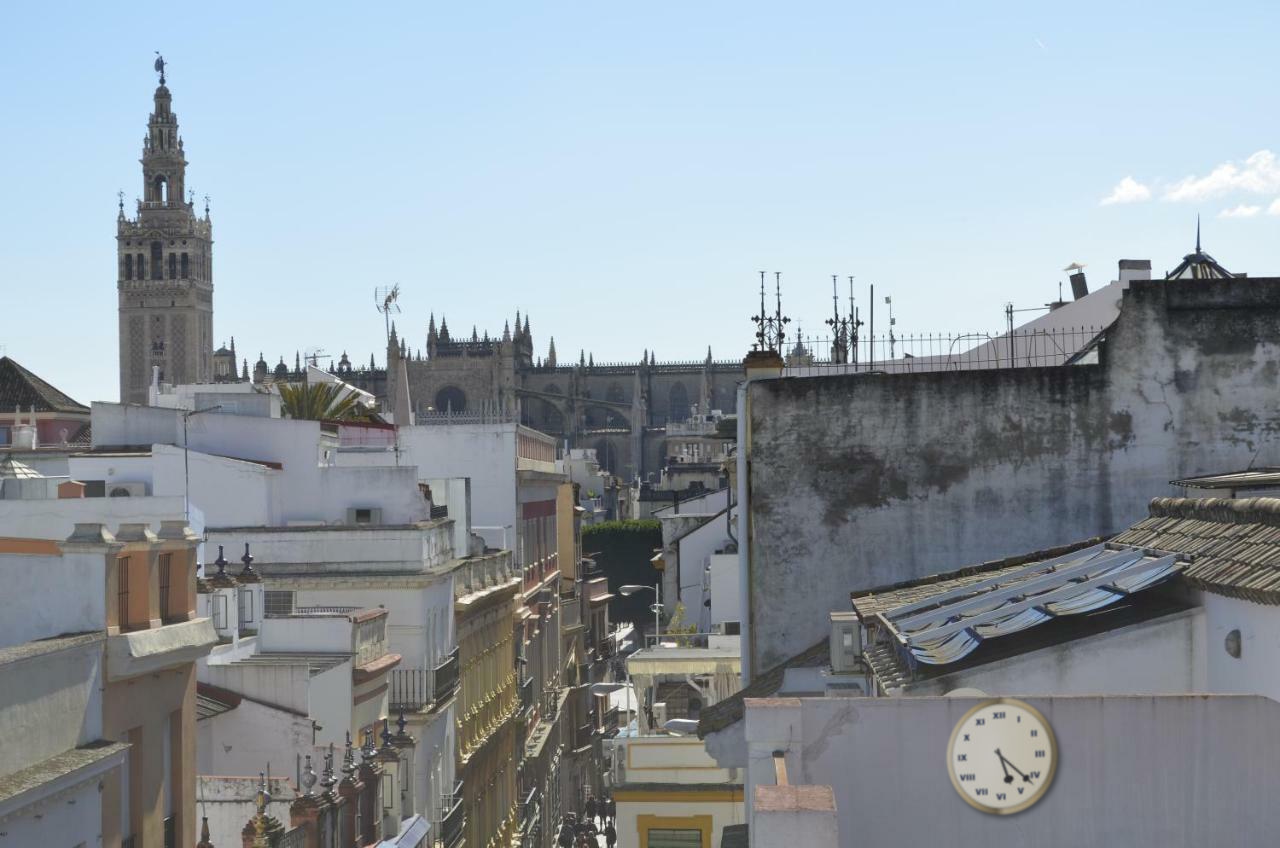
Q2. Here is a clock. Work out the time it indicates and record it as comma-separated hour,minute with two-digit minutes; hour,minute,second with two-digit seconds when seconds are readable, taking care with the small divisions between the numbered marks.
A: 5,22
